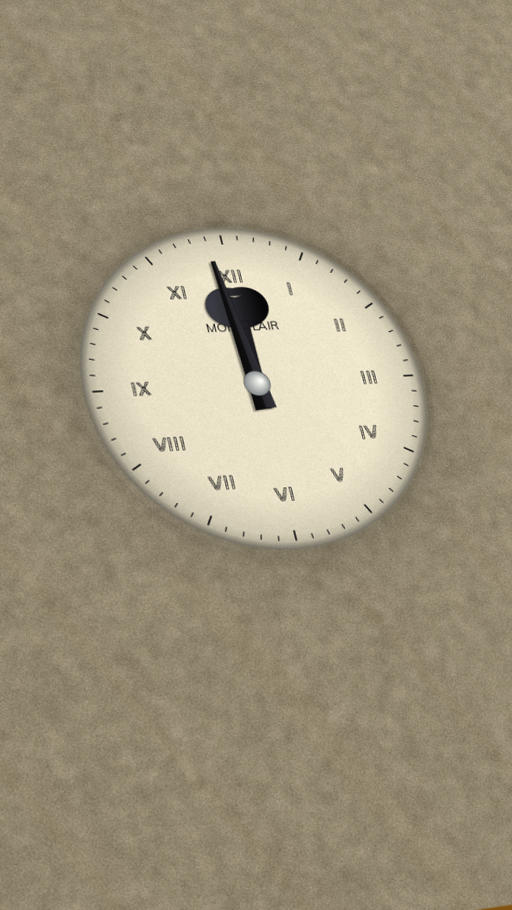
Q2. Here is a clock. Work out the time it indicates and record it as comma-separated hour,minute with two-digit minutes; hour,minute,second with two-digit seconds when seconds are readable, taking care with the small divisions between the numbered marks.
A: 11,59
